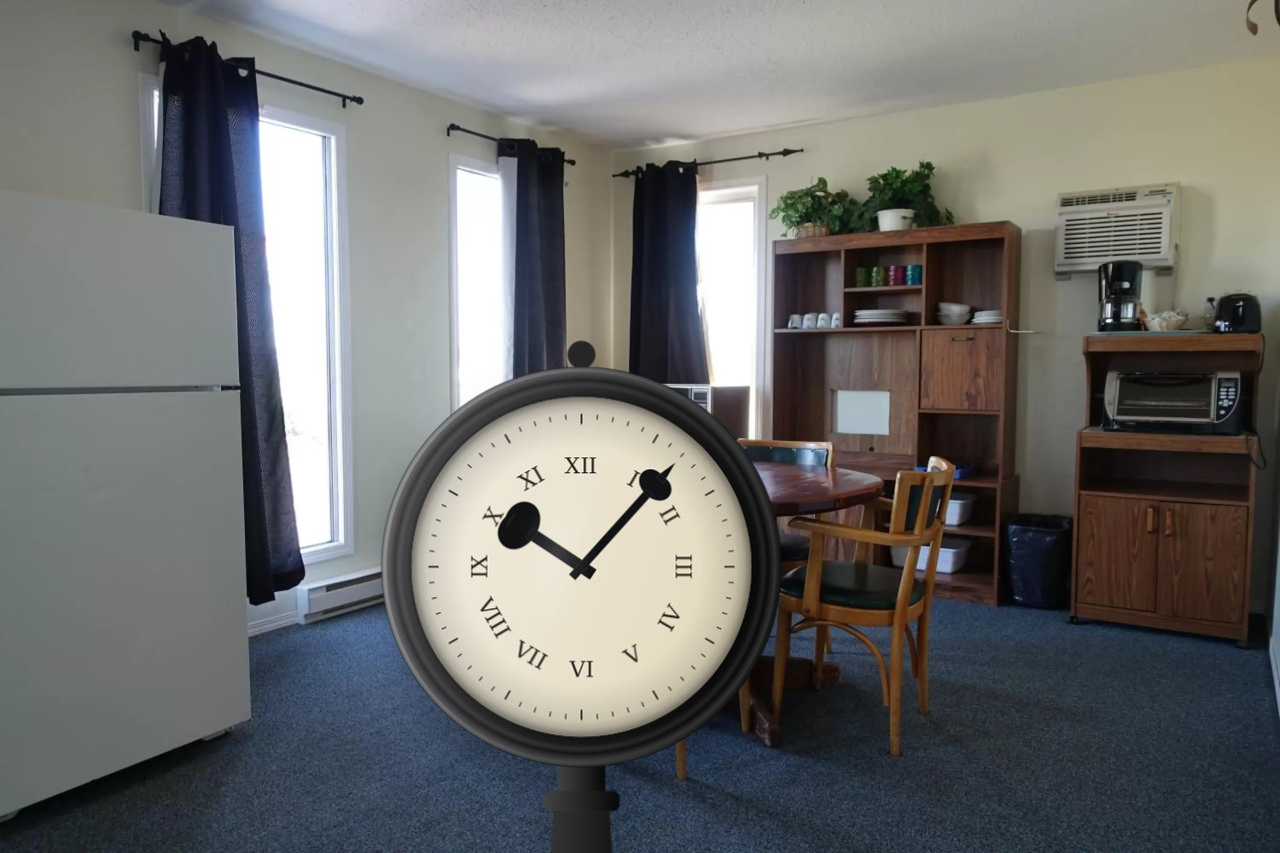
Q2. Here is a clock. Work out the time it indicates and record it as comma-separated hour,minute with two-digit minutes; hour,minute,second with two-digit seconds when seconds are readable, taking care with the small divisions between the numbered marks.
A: 10,07
